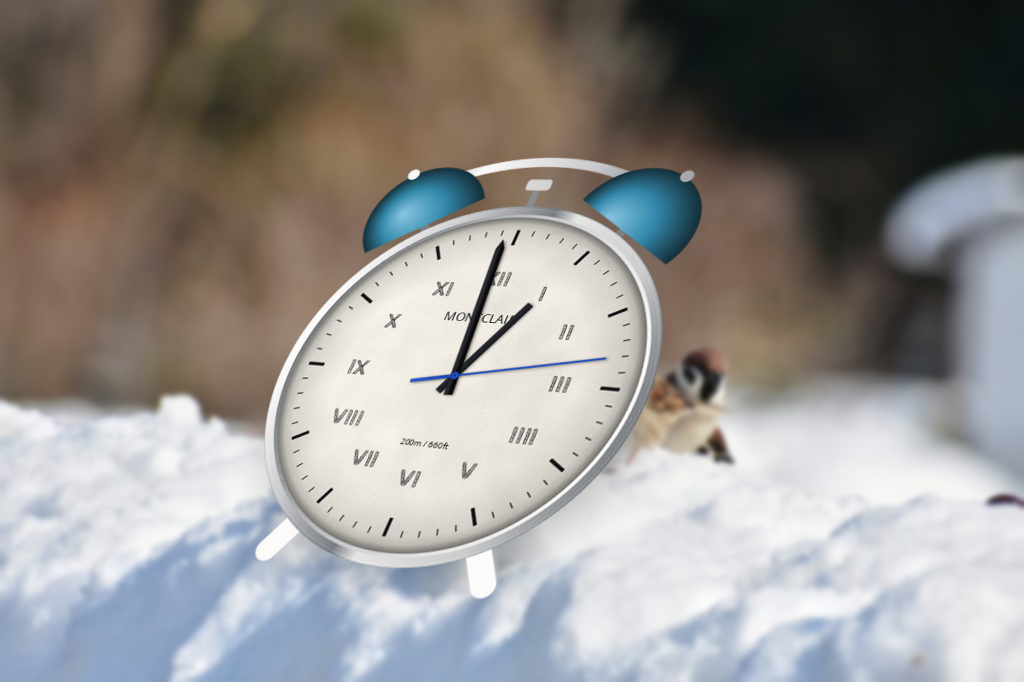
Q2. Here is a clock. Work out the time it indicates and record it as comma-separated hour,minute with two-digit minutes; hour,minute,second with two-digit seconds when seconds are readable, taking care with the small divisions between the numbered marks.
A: 12,59,13
